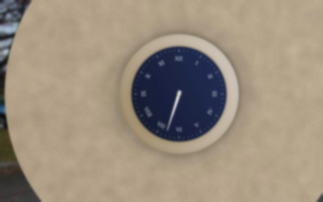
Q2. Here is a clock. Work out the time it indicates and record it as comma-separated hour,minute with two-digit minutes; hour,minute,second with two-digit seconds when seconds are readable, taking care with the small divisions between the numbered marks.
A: 6,33
